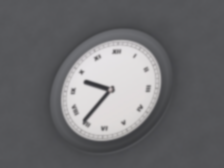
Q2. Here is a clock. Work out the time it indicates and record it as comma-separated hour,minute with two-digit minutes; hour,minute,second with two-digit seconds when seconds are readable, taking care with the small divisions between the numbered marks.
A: 9,36
